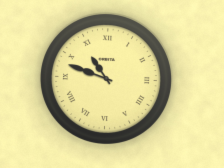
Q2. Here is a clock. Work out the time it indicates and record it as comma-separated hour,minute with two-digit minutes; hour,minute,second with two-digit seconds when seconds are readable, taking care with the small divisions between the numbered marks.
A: 10,48
